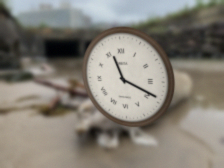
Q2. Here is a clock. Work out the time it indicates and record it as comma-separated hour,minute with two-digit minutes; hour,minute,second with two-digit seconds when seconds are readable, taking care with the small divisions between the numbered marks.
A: 11,19
